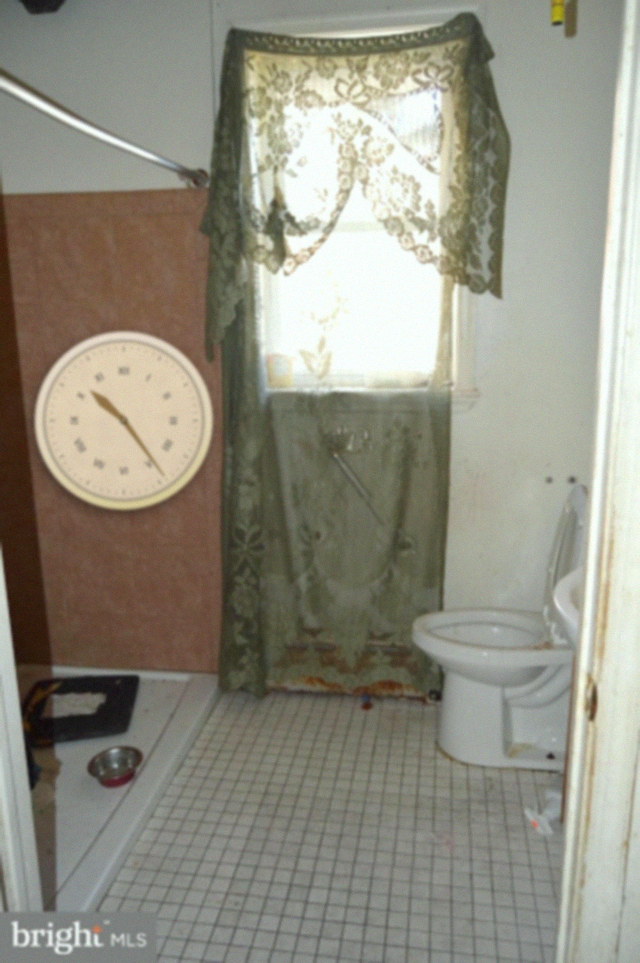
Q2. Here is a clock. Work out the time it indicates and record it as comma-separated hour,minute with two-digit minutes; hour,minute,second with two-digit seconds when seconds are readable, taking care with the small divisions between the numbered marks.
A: 10,24
